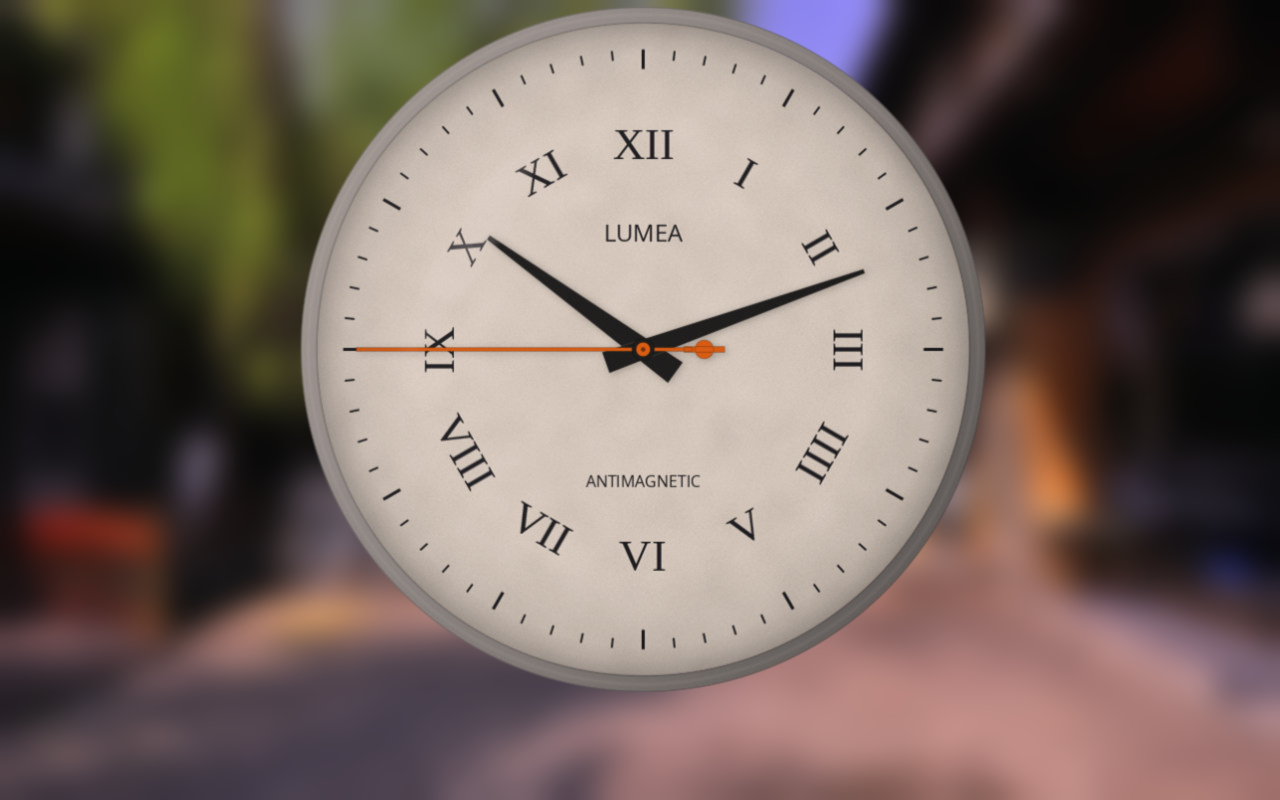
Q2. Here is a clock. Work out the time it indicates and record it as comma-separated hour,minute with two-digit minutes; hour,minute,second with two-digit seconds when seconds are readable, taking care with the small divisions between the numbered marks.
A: 10,11,45
